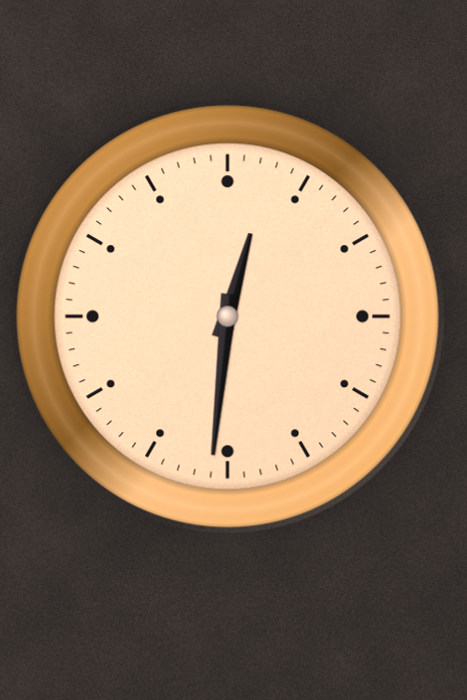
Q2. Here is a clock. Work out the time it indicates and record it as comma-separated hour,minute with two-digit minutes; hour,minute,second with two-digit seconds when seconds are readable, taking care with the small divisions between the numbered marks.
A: 12,31
